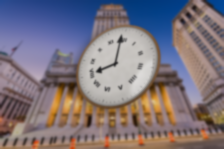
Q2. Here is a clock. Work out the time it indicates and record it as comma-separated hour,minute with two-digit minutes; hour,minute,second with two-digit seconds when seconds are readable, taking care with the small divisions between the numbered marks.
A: 7,59
